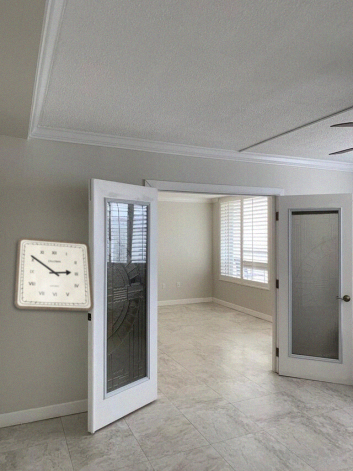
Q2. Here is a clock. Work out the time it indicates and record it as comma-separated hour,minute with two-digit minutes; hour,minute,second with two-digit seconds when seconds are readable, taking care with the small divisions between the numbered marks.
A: 2,51
